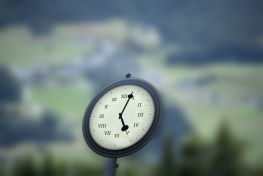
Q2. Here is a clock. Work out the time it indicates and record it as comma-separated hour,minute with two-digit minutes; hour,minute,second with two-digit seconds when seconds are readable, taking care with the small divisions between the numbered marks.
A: 5,03
